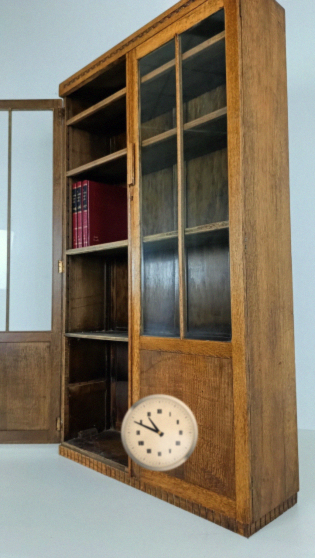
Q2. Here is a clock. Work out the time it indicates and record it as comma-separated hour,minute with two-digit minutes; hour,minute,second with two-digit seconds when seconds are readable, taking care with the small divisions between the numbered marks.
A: 10,49
